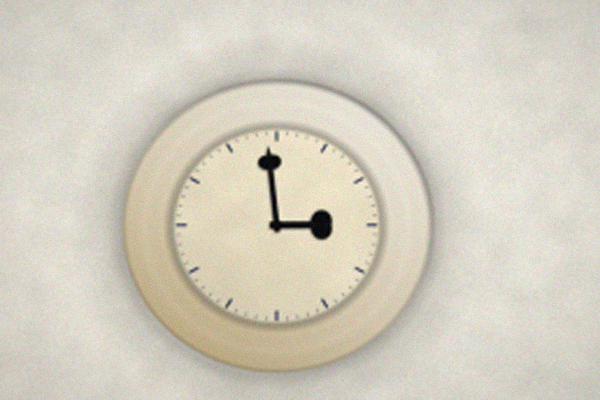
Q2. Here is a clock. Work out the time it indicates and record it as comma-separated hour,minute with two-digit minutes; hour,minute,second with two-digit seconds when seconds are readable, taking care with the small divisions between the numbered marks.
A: 2,59
